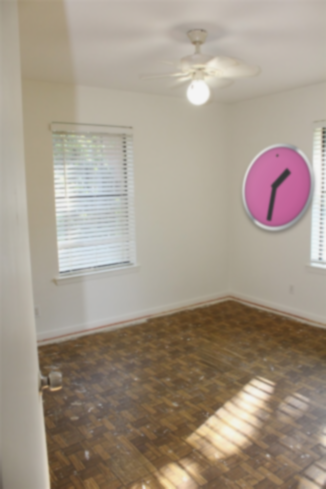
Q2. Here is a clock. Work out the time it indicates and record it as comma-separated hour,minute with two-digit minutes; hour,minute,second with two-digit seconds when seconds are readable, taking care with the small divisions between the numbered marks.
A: 1,31
